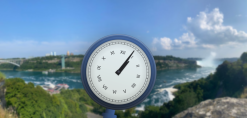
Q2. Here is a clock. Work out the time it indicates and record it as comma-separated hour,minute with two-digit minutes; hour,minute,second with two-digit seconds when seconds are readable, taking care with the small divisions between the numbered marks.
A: 1,04
